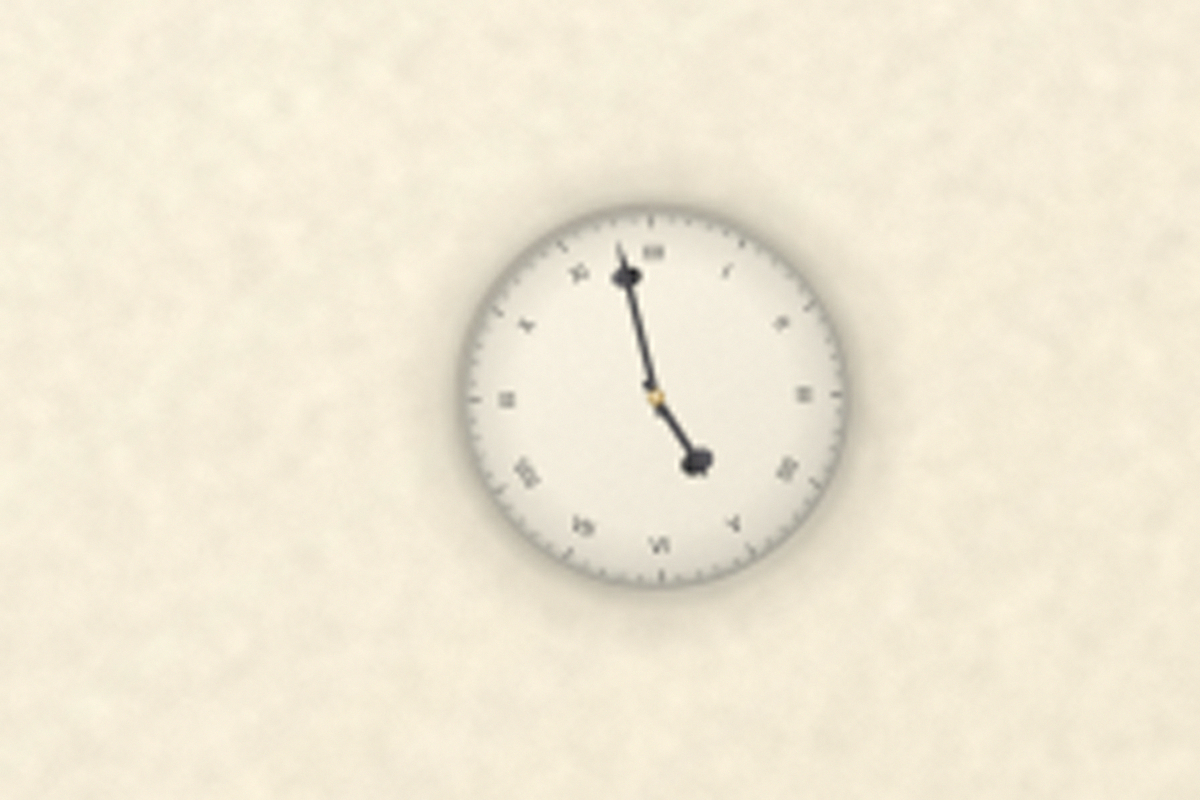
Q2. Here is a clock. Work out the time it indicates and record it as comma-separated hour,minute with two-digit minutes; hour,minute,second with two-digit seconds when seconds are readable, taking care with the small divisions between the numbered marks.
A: 4,58
